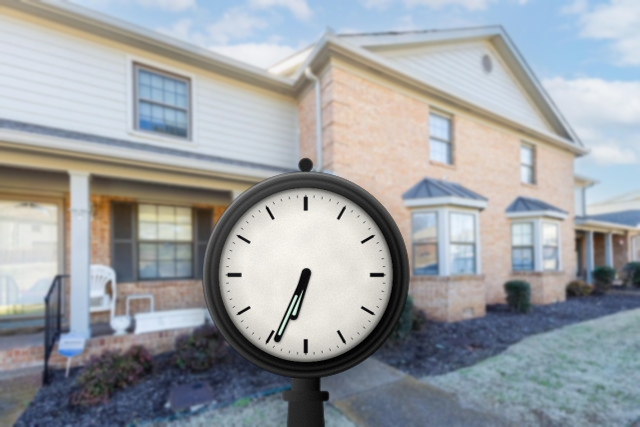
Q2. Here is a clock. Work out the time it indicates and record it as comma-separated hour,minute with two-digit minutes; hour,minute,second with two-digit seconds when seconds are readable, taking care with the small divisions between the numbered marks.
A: 6,34
